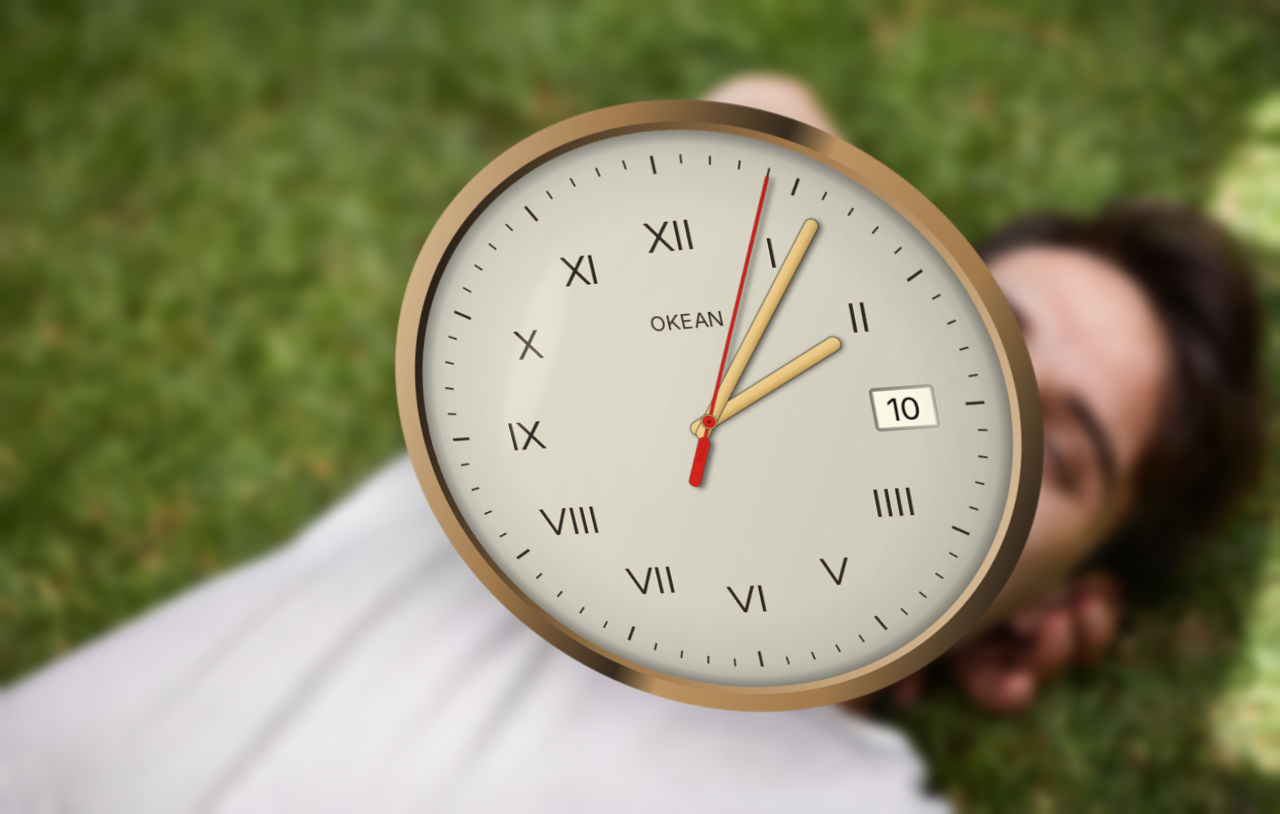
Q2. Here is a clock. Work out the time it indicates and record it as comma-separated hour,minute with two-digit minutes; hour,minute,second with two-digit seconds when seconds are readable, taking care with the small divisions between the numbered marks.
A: 2,06,04
